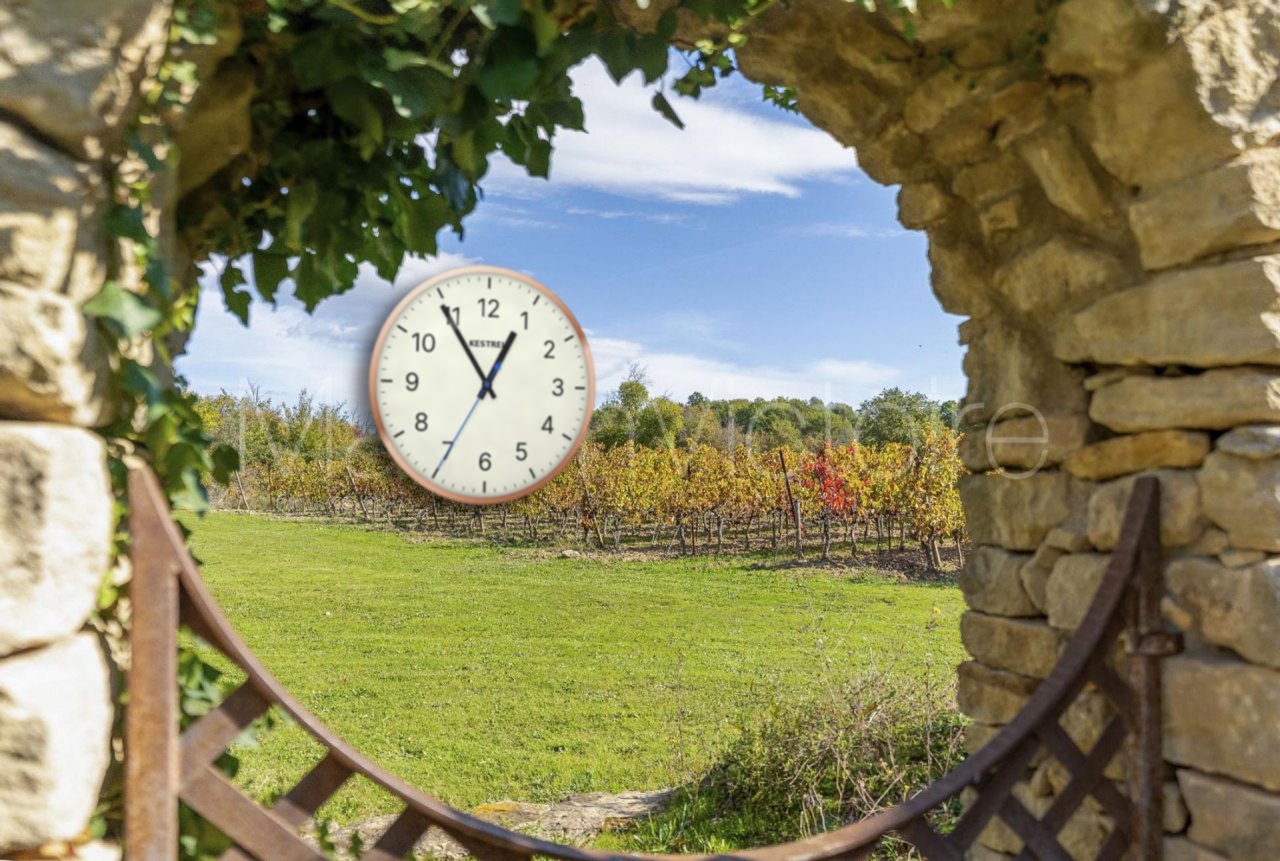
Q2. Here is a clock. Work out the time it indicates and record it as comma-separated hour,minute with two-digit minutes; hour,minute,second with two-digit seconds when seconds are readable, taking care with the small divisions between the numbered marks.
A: 12,54,35
